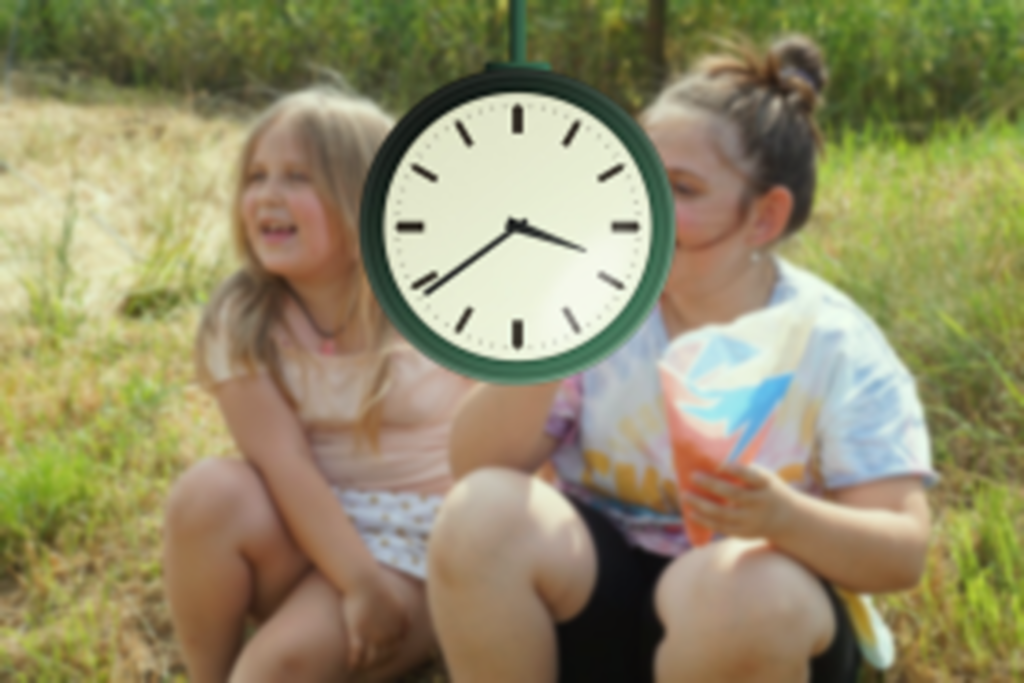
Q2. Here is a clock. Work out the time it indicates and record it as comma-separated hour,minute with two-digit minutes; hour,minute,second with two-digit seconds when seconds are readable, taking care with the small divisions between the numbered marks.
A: 3,39
